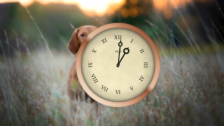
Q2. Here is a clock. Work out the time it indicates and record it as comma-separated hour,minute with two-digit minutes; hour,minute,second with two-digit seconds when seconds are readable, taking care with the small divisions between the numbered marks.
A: 1,01
